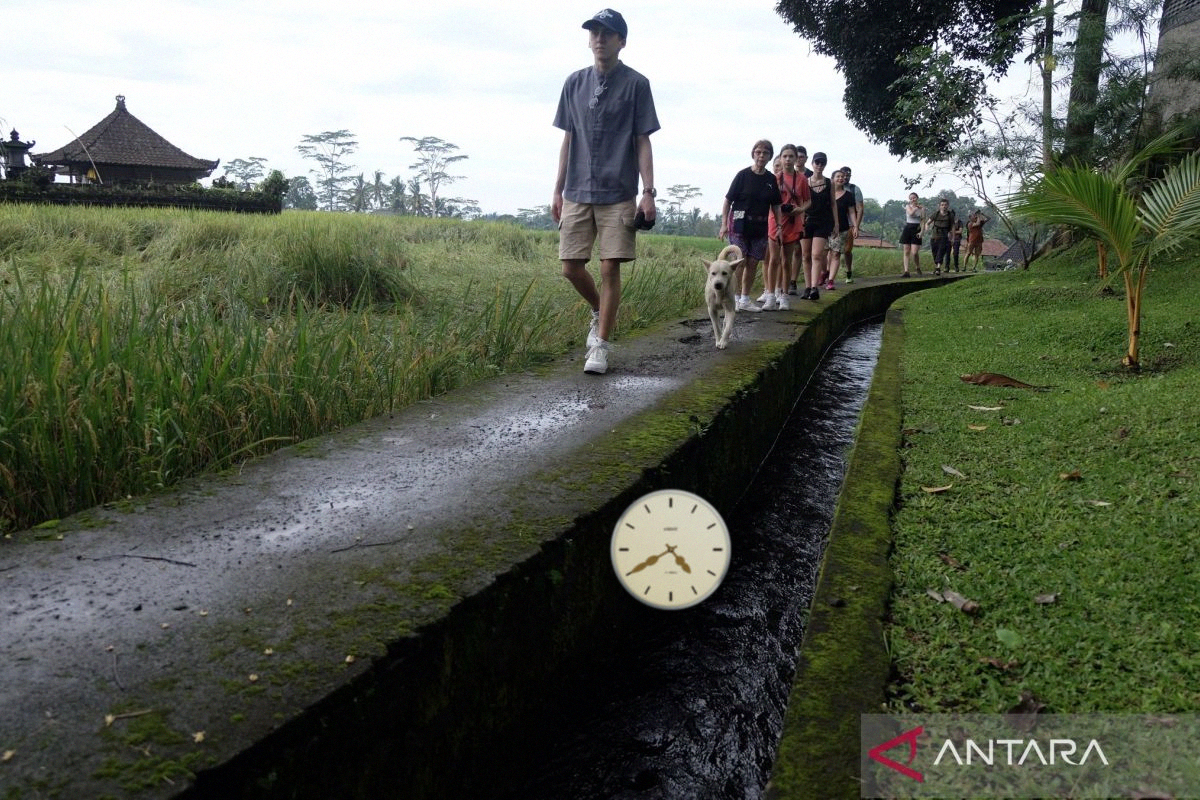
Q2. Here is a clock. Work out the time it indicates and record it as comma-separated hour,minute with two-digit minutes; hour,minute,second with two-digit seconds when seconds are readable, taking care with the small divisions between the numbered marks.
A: 4,40
